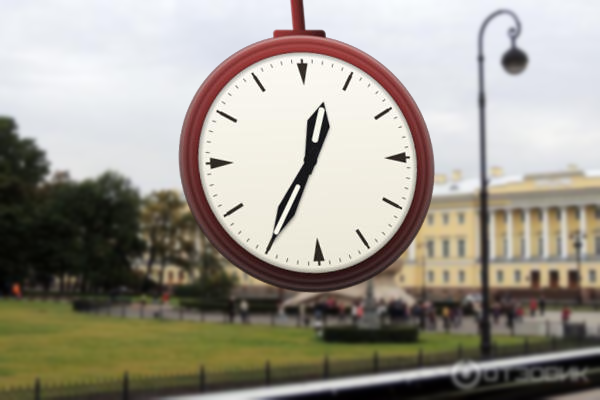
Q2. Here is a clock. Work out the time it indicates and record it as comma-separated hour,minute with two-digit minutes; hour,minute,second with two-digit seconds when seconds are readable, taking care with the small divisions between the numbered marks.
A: 12,35
